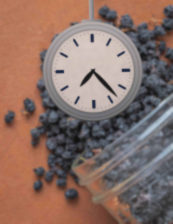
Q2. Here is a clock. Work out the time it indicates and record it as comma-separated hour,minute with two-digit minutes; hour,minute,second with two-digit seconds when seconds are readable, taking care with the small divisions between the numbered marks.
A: 7,23
